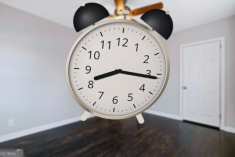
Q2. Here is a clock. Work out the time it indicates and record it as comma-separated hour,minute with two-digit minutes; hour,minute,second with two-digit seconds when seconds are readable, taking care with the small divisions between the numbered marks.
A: 8,16
